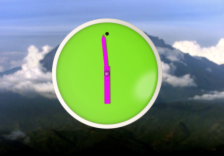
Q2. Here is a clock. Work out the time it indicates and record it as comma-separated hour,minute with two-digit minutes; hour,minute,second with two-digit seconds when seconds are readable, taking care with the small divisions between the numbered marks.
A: 5,59
